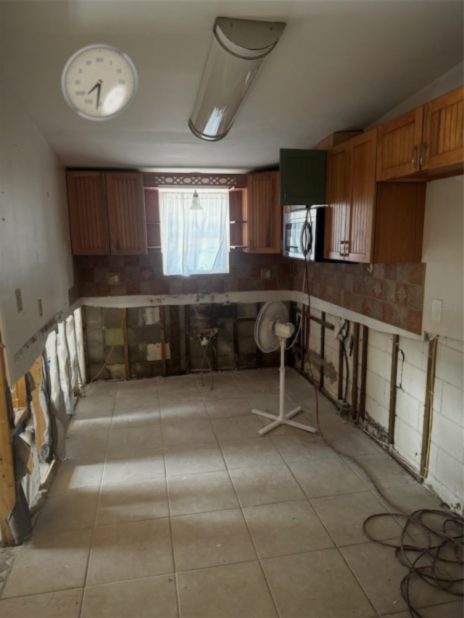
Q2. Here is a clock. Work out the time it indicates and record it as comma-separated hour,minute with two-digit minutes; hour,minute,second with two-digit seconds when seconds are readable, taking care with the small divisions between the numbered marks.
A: 7,31
